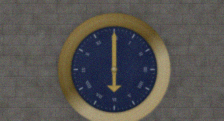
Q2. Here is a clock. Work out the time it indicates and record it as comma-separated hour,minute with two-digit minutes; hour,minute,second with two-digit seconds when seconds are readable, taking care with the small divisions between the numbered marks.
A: 6,00
